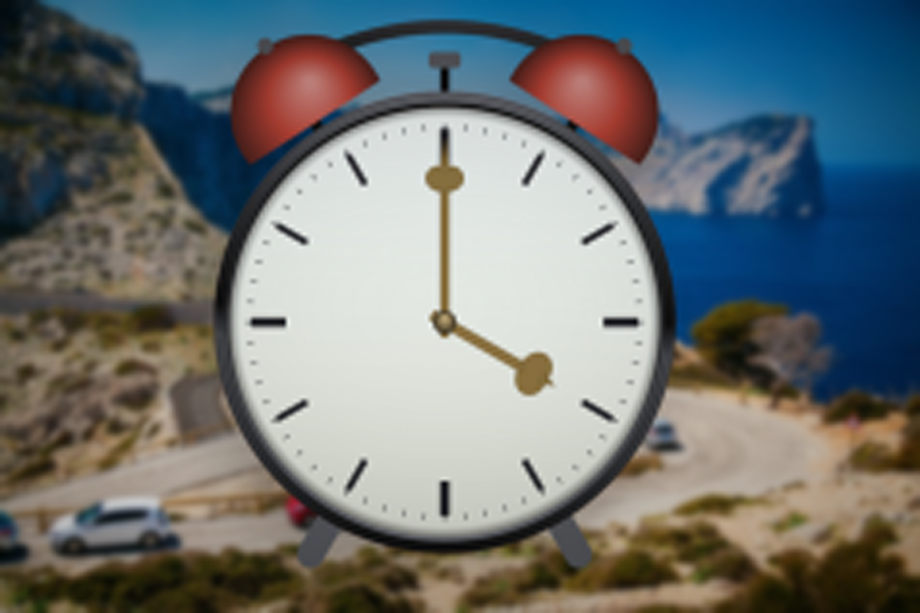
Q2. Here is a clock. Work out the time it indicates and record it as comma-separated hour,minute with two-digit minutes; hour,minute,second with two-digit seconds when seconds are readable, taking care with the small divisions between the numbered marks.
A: 4,00
